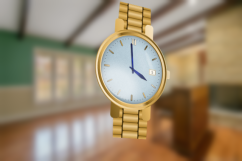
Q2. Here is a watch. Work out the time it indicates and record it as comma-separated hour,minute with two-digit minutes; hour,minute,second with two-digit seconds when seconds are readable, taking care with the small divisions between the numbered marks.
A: 3,59
